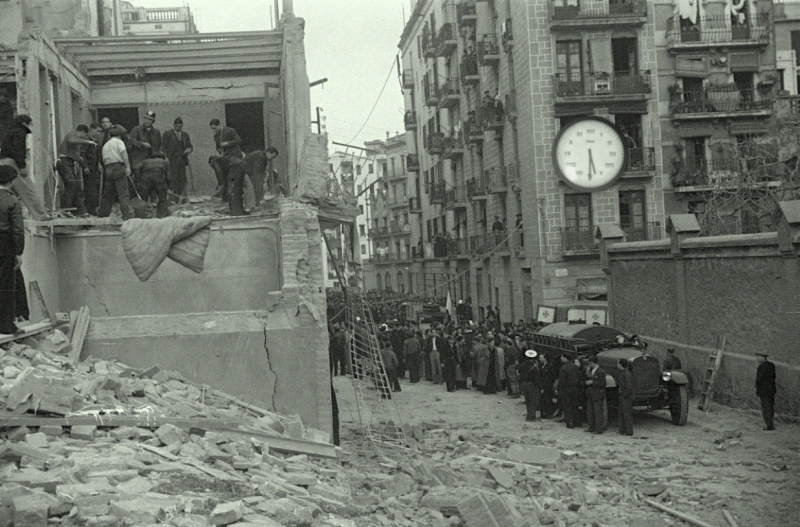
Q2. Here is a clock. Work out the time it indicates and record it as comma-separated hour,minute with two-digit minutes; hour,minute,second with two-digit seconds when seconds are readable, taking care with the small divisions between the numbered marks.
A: 5,30
